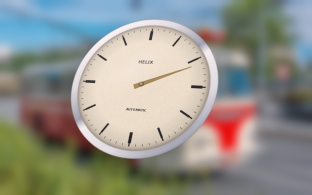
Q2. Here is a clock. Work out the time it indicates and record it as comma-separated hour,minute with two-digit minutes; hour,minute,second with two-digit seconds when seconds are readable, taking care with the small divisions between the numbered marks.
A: 2,11
